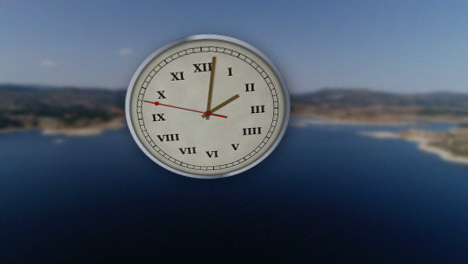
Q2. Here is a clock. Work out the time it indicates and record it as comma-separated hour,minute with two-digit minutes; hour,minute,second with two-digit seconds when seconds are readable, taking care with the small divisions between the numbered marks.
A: 2,01,48
